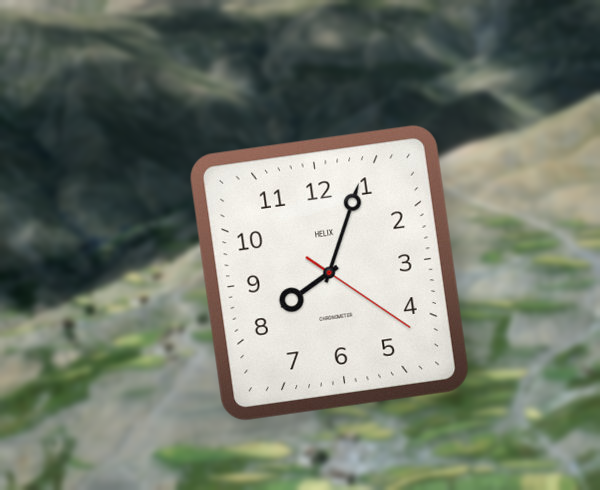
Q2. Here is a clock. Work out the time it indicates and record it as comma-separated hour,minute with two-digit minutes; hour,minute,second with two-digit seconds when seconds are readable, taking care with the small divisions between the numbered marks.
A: 8,04,22
